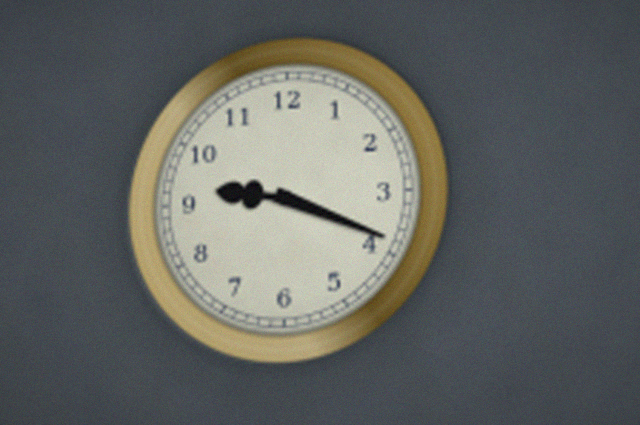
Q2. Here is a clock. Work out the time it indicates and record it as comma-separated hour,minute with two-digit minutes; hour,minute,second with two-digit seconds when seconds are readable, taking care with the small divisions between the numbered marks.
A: 9,19
